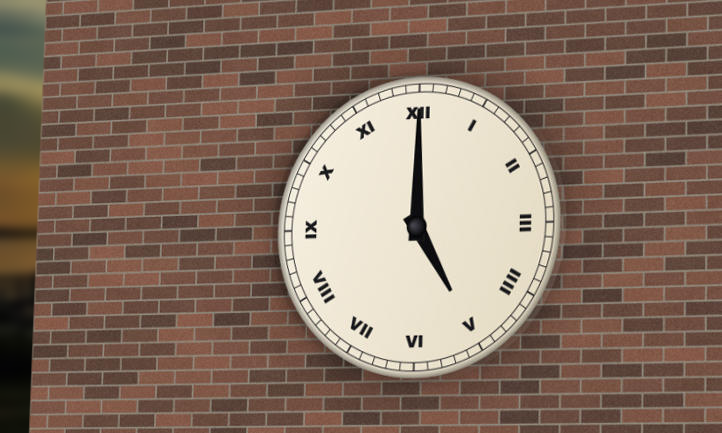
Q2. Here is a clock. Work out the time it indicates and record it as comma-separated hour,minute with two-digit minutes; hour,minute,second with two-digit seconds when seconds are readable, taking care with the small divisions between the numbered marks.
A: 5,00
